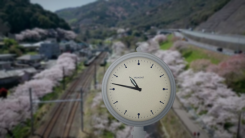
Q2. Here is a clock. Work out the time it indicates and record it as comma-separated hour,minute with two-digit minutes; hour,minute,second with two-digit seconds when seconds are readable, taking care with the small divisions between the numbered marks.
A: 10,47
